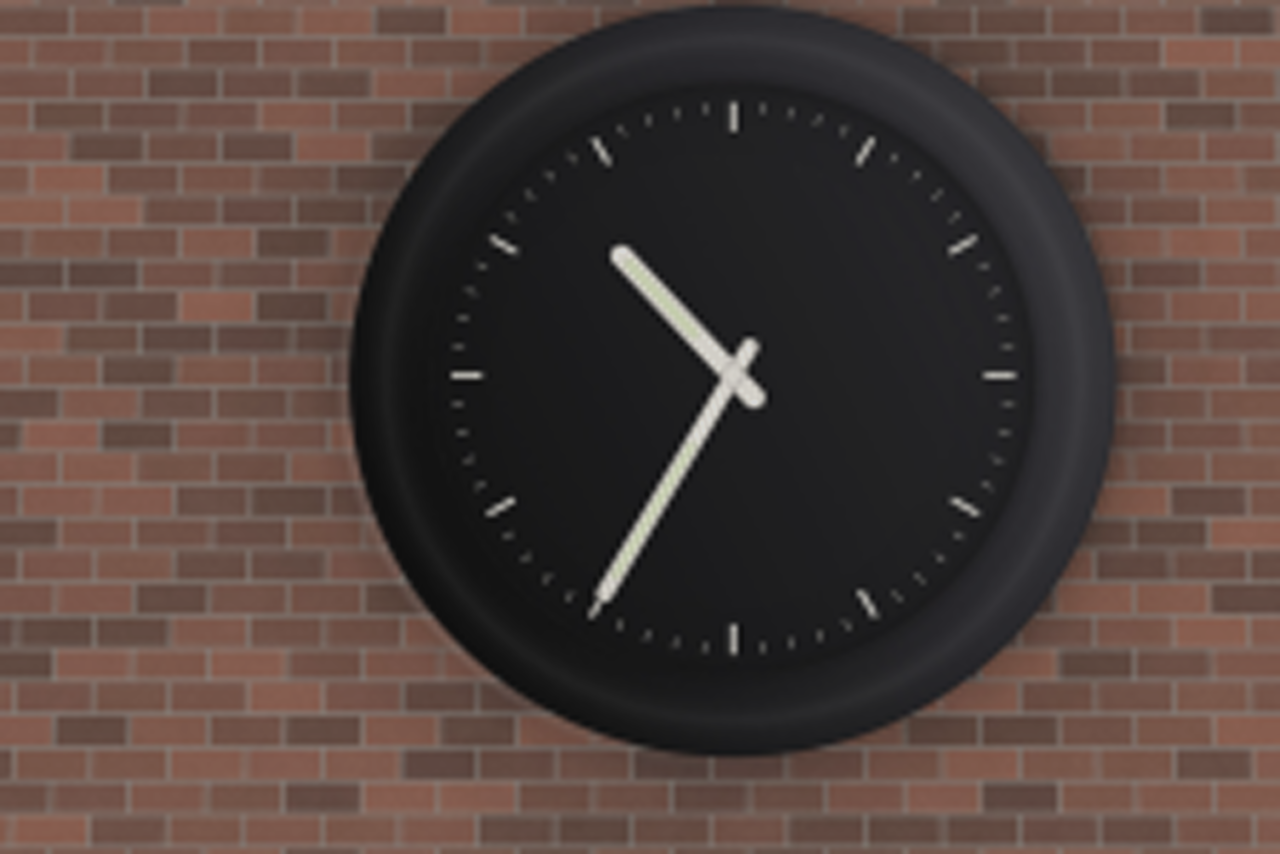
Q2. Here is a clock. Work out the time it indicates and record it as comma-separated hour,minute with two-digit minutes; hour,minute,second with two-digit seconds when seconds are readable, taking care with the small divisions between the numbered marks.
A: 10,35
